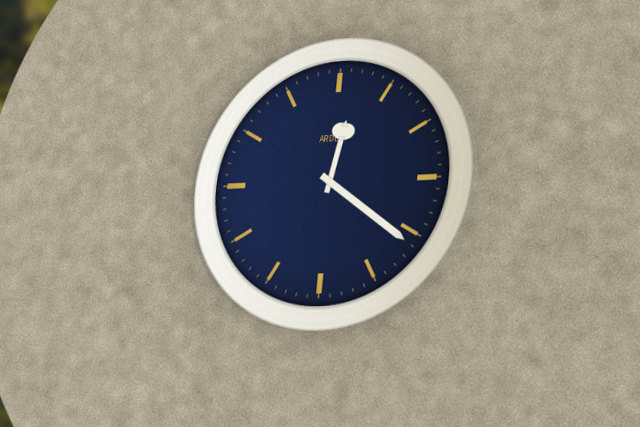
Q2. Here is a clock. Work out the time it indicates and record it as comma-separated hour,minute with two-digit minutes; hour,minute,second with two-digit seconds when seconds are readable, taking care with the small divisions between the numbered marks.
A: 12,21
